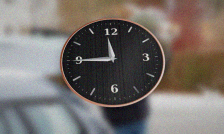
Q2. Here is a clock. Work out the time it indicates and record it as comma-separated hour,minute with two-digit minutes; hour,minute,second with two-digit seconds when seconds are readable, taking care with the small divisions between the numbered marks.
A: 11,45
